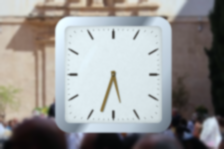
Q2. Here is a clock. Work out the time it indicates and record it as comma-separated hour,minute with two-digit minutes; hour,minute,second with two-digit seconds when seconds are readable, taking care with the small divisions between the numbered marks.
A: 5,33
